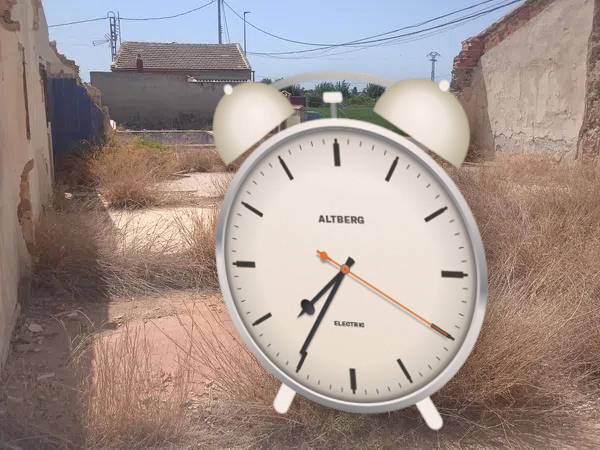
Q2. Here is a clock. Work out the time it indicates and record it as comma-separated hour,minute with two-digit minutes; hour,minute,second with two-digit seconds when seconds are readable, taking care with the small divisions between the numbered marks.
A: 7,35,20
